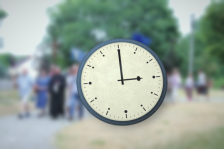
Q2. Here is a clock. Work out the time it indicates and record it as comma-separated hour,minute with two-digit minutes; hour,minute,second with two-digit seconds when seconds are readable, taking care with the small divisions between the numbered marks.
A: 3,00
